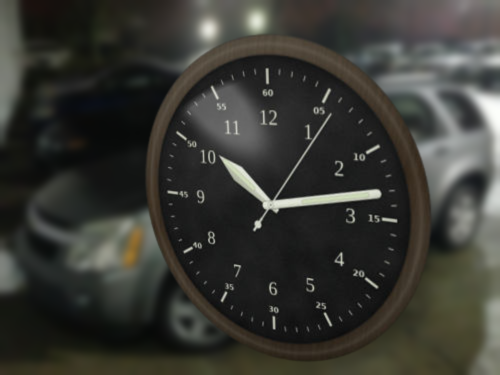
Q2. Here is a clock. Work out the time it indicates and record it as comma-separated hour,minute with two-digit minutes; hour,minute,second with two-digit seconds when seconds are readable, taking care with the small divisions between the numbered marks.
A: 10,13,06
